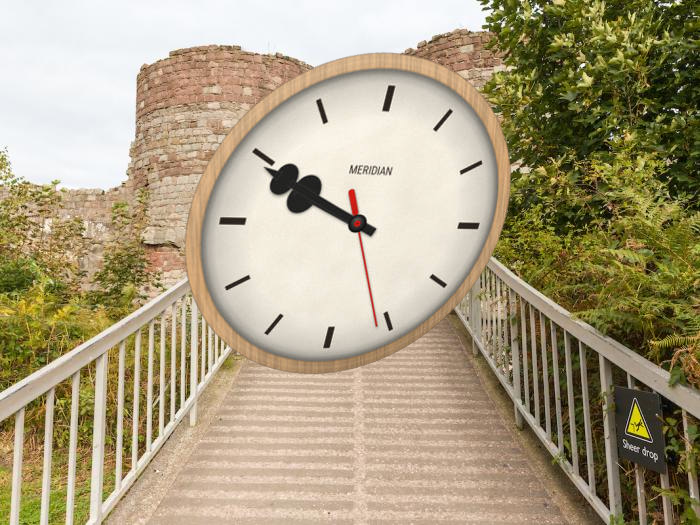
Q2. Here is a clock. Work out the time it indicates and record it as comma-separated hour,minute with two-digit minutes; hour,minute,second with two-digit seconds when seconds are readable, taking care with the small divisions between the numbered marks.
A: 9,49,26
